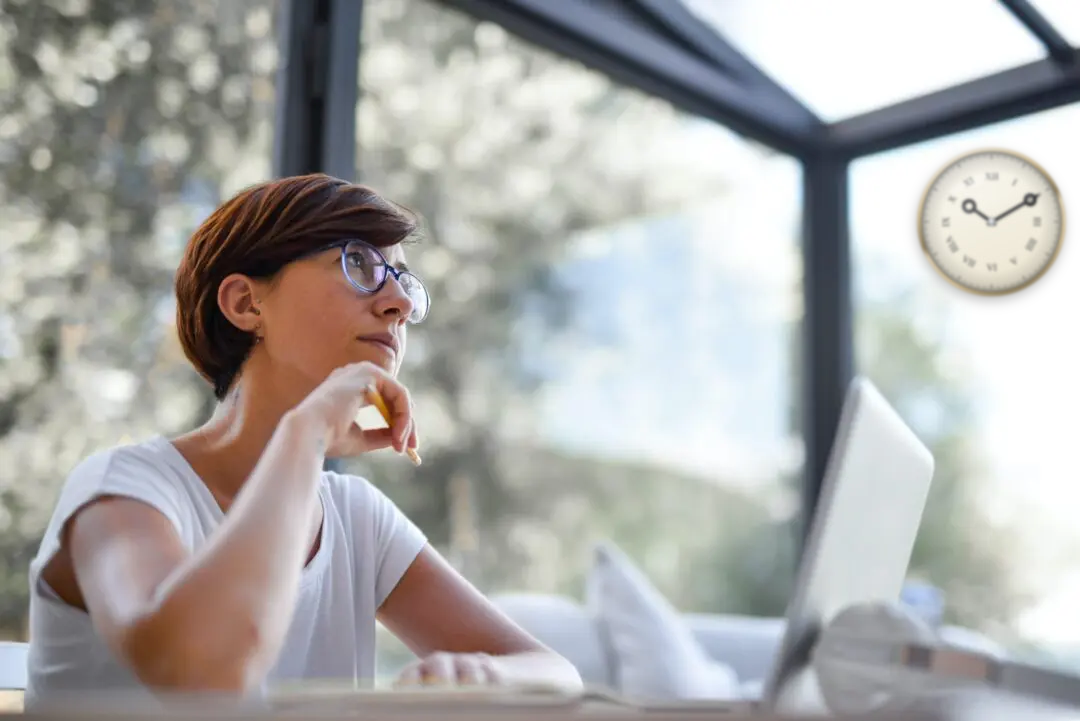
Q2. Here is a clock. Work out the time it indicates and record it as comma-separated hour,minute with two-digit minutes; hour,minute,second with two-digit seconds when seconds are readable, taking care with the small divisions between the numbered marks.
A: 10,10
